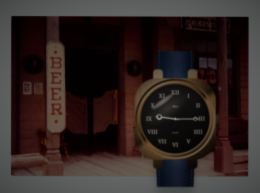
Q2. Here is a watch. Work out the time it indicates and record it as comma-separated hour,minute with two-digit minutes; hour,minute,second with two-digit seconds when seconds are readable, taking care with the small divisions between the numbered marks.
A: 9,15
